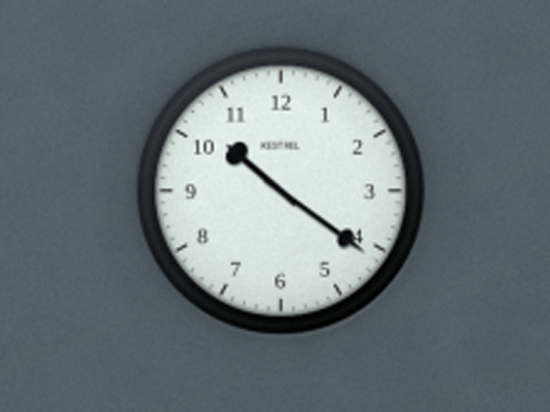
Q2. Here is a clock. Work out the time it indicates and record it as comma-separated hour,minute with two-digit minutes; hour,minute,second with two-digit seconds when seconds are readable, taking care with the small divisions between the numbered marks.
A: 10,21
